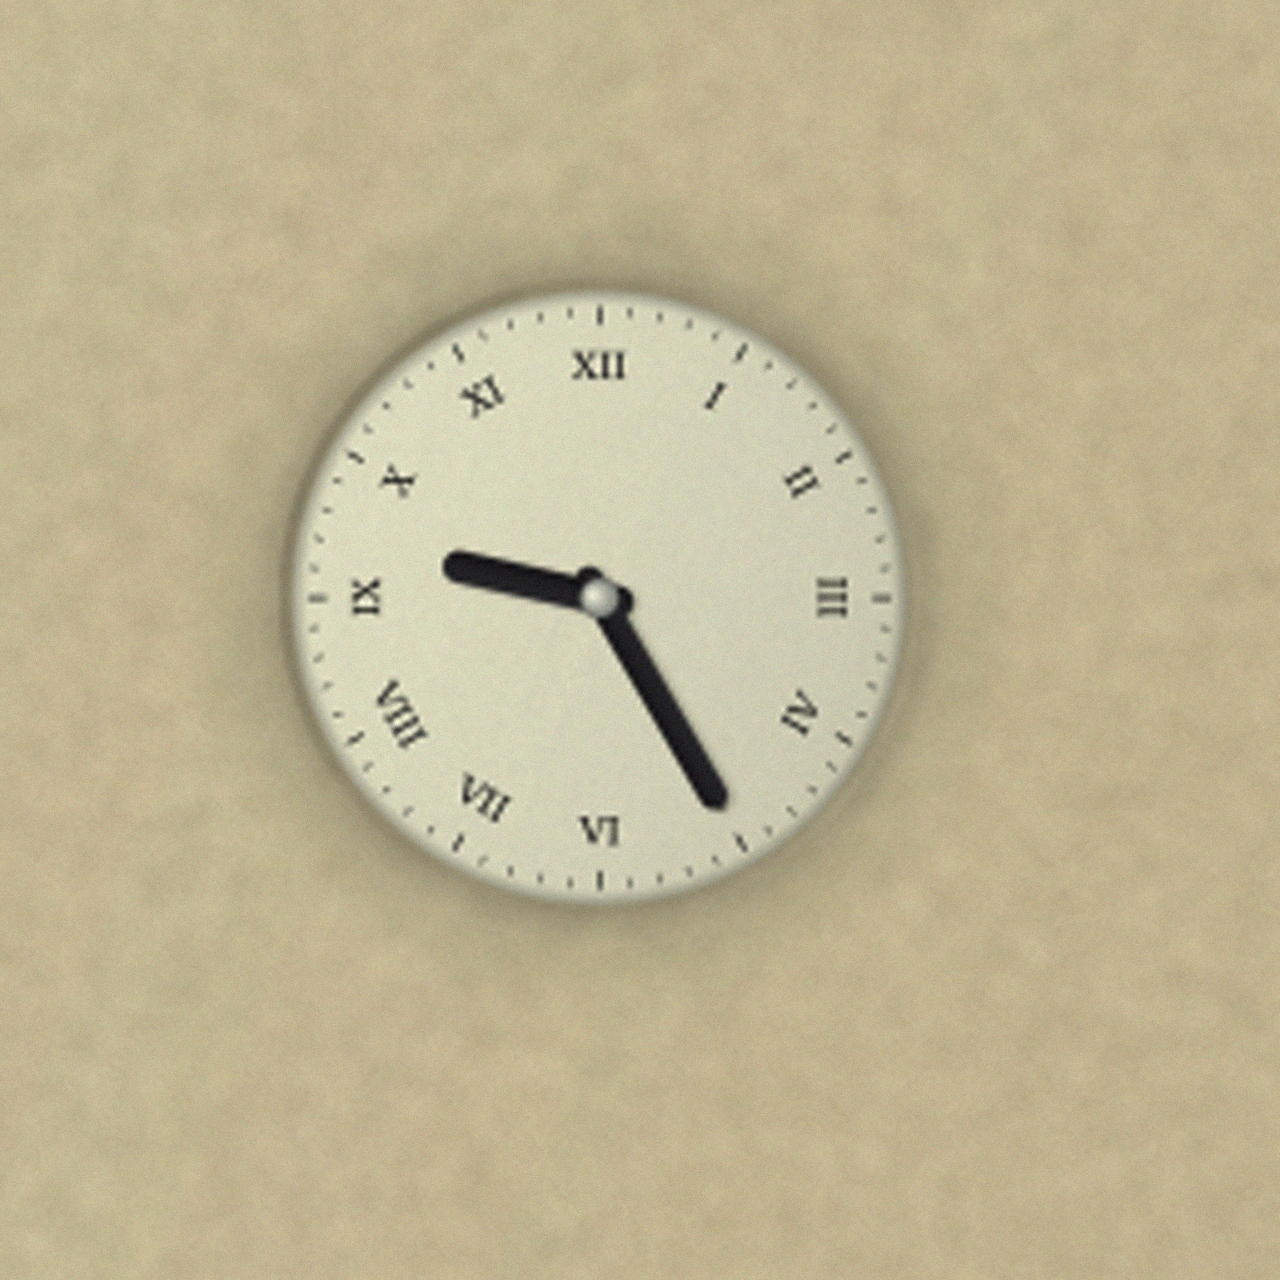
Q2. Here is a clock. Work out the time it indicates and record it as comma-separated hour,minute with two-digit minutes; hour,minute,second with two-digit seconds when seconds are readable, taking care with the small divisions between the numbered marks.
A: 9,25
